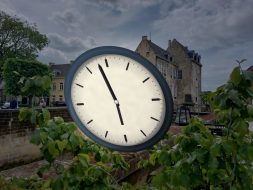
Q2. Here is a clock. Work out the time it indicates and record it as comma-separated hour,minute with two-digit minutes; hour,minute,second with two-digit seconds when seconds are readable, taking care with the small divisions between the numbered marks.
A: 5,58
